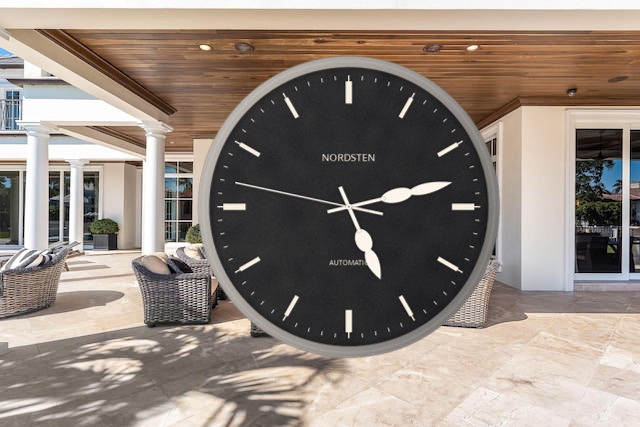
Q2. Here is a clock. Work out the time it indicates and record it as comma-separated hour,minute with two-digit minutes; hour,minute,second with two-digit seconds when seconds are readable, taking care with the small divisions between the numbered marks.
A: 5,12,47
